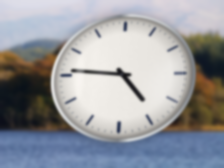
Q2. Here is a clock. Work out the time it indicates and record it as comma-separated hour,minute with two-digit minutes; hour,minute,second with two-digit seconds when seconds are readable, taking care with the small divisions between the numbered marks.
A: 4,46
